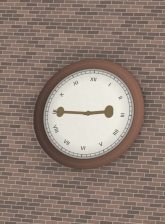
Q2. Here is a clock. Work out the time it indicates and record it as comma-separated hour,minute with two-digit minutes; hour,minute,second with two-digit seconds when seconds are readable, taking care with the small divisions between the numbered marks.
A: 2,45
